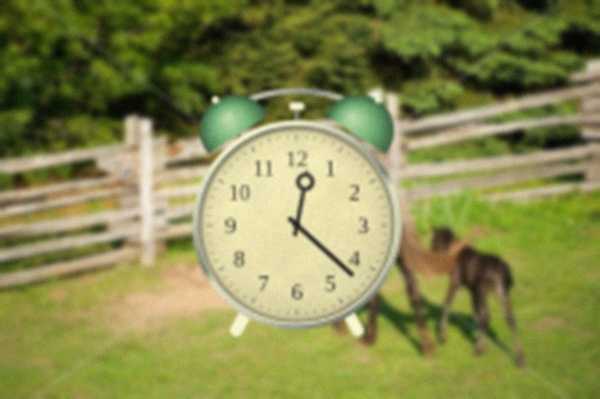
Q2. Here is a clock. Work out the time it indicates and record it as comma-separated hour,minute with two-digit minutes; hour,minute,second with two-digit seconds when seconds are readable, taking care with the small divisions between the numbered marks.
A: 12,22
